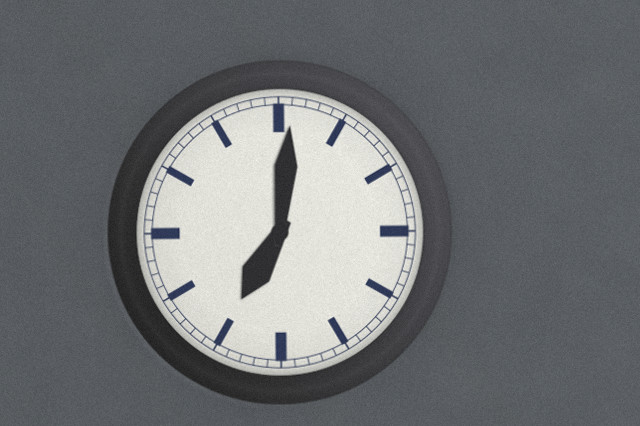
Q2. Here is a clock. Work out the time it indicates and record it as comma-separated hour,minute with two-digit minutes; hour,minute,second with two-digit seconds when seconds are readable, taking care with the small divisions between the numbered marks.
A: 7,01
